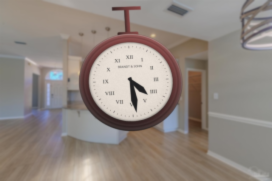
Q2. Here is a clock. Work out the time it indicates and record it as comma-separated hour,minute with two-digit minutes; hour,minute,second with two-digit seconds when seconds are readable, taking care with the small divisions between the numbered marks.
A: 4,29
